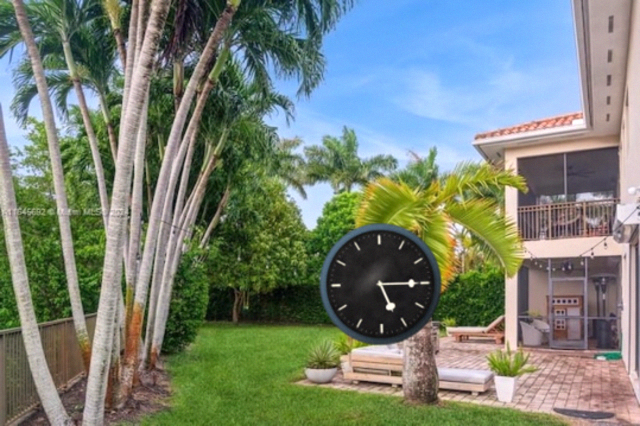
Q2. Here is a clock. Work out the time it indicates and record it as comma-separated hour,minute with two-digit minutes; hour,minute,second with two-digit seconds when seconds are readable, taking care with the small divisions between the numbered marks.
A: 5,15
